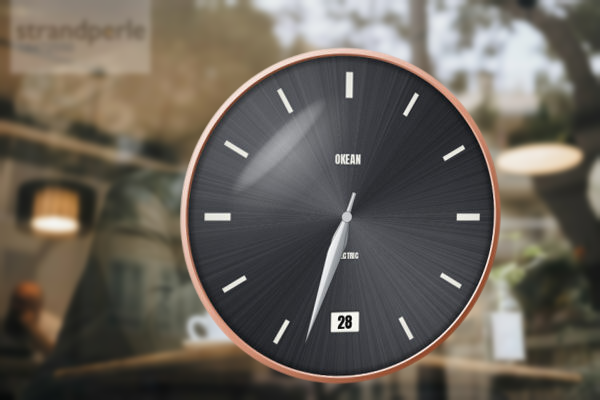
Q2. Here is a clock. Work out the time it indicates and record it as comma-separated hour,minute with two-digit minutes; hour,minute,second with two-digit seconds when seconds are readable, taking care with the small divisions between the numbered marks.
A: 6,33
